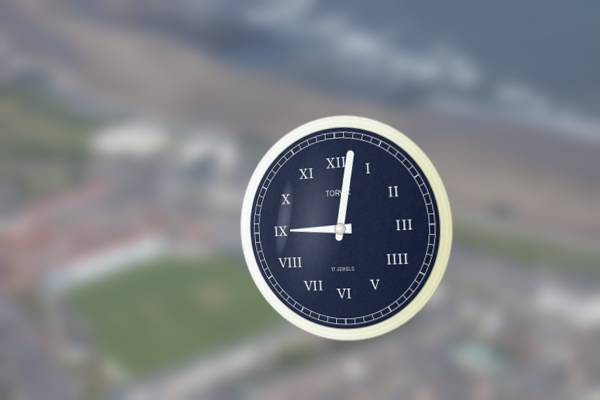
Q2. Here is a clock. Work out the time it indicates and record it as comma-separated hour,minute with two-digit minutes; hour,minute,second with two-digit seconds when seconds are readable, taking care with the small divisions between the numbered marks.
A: 9,02
